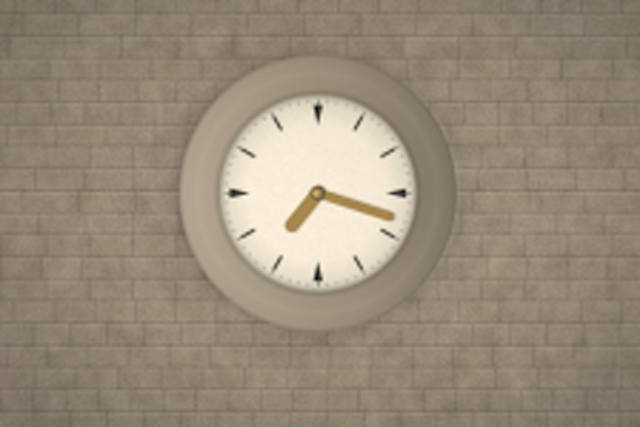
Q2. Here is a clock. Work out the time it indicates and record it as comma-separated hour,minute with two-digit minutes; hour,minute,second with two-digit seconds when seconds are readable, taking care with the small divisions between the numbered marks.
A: 7,18
